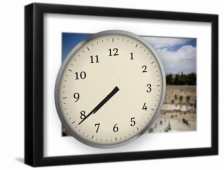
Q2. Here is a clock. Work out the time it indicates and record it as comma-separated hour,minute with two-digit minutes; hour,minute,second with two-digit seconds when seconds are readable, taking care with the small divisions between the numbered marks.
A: 7,39
